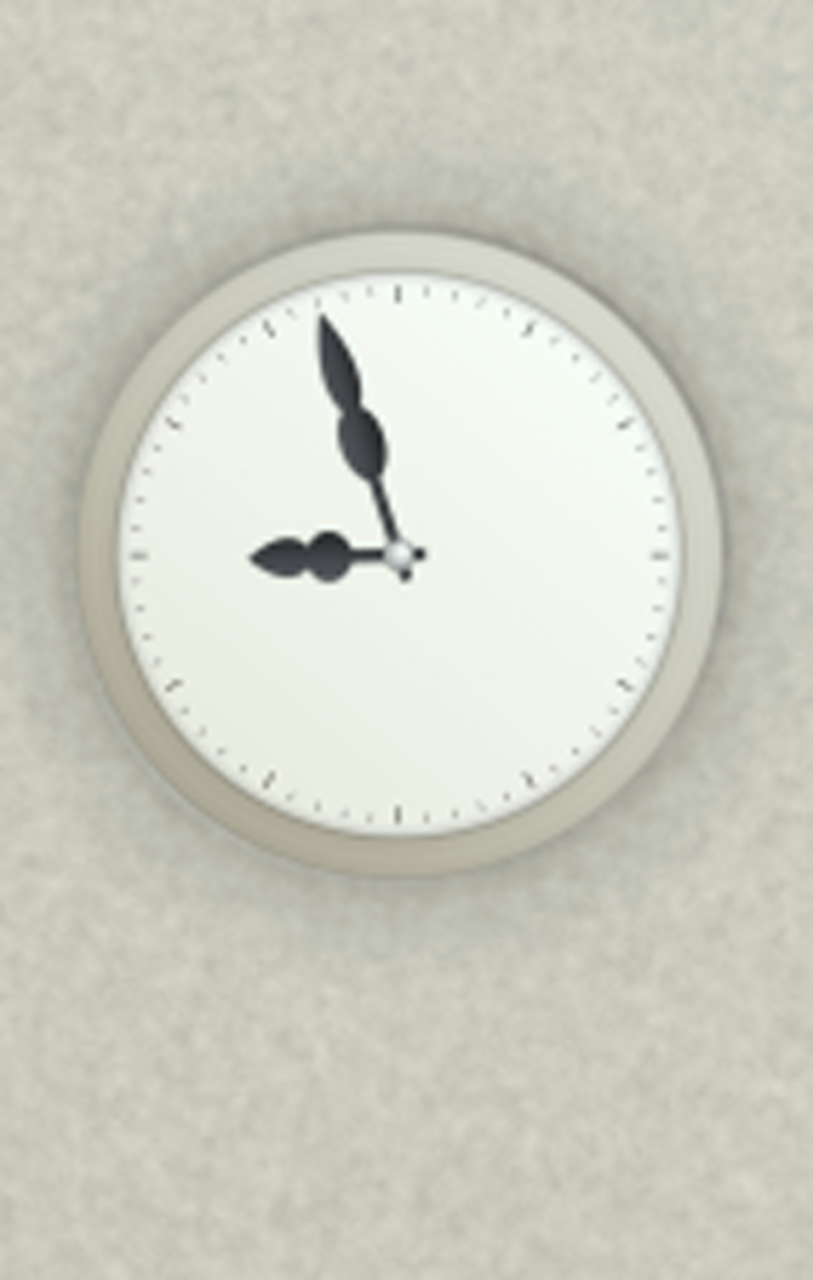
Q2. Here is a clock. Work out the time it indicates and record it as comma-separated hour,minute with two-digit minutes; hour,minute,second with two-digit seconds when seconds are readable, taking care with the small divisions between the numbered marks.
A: 8,57
